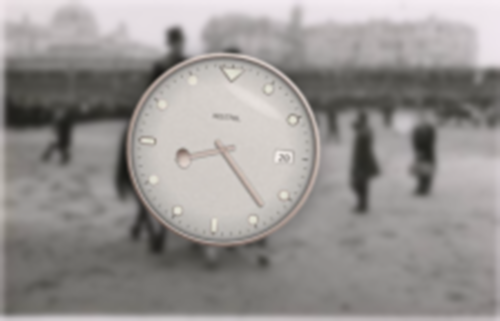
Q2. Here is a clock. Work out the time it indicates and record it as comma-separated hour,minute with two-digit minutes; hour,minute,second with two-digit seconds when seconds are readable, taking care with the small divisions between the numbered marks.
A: 8,23
